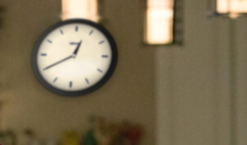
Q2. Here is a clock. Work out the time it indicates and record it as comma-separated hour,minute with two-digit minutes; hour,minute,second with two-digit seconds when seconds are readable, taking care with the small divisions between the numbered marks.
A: 12,40
